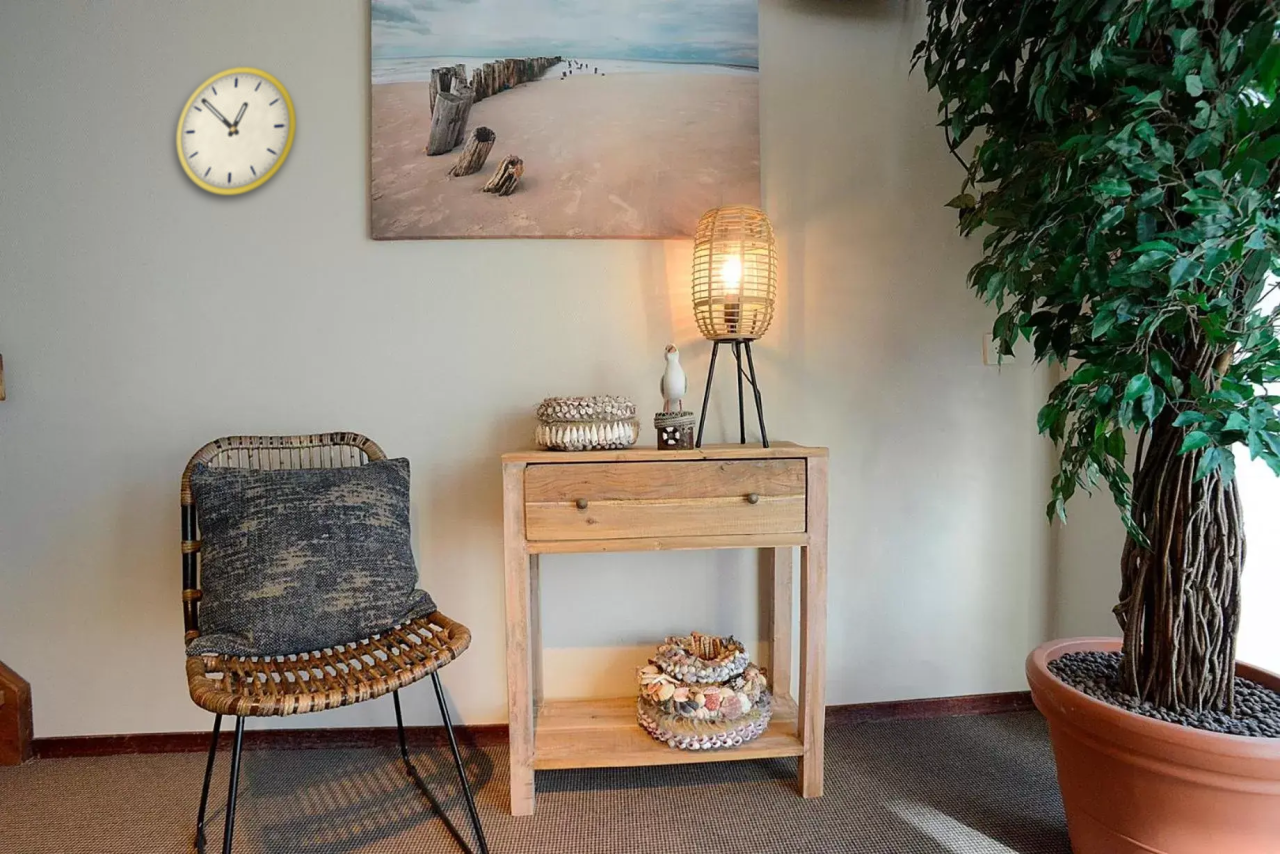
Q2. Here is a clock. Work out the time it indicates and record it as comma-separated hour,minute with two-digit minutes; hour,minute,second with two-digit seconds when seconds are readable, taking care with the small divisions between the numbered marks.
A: 12,52
